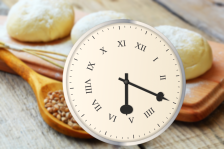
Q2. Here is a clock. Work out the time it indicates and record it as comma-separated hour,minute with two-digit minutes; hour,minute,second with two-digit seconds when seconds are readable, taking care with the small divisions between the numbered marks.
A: 5,15
